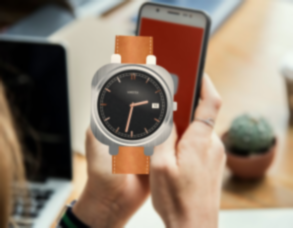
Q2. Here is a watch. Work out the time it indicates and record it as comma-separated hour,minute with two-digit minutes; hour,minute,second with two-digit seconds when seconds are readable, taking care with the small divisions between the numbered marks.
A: 2,32
